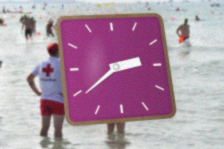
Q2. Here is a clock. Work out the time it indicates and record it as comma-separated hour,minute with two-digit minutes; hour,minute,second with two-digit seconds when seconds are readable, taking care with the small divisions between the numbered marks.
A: 2,39
